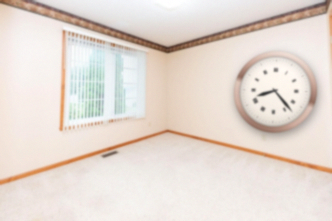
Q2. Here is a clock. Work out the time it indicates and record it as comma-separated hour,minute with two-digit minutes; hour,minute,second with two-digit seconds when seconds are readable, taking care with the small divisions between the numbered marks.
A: 8,23
